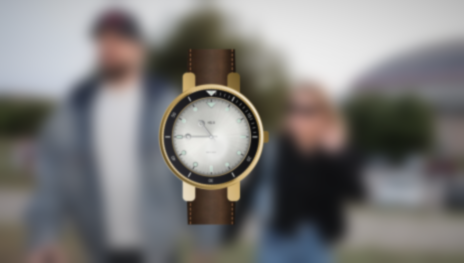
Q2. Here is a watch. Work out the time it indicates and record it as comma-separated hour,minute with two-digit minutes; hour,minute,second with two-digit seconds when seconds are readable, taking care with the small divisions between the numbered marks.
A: 10,45
